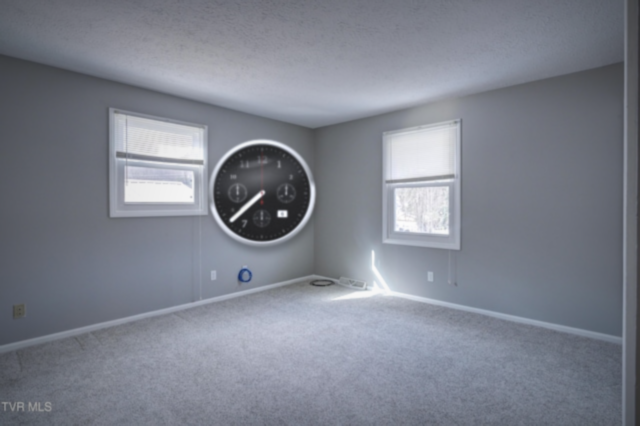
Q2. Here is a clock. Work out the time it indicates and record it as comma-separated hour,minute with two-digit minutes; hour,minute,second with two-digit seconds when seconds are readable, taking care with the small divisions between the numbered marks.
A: 7,38
